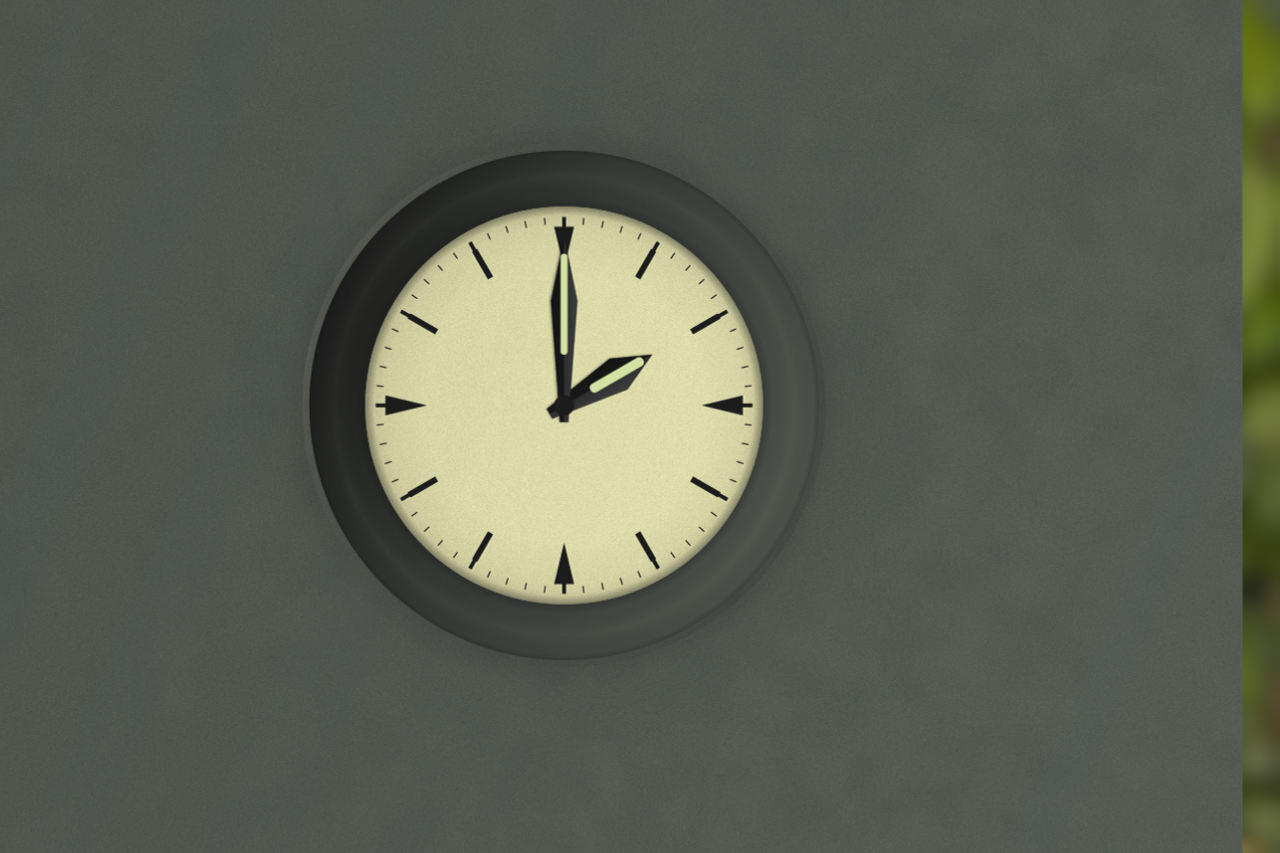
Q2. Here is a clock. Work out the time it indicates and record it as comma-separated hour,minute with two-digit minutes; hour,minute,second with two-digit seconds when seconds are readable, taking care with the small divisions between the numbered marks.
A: 2,00
